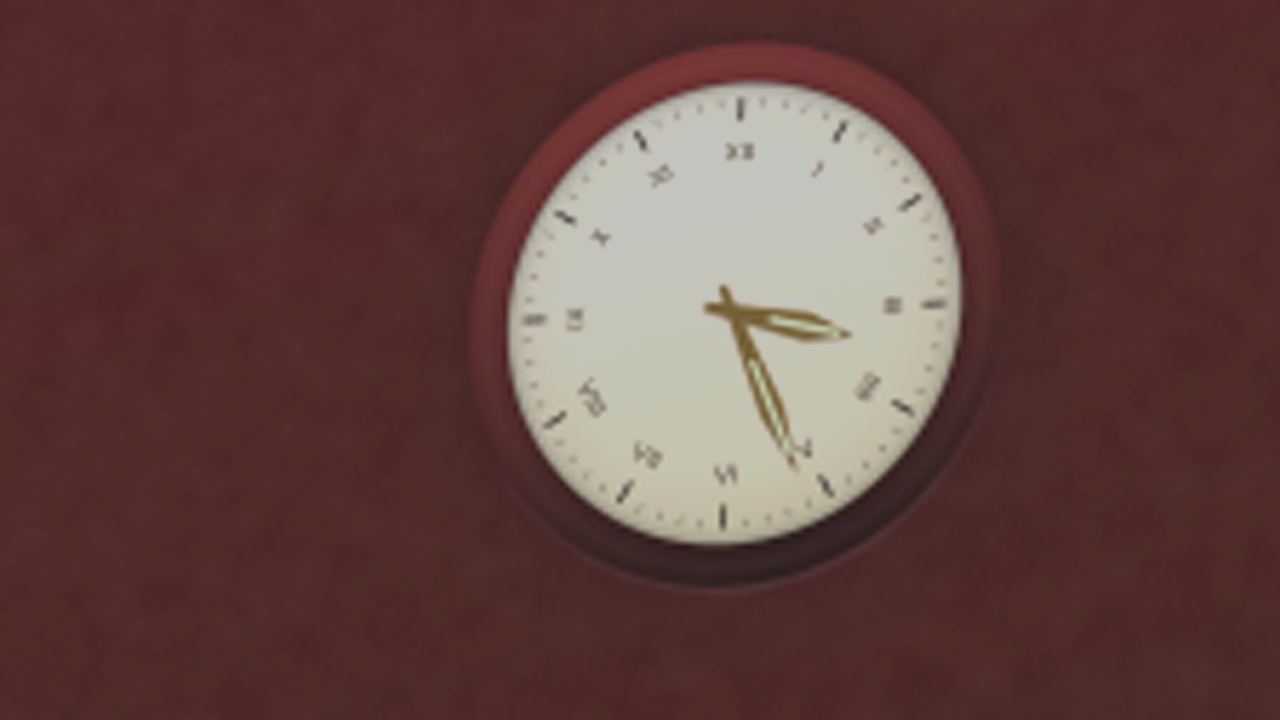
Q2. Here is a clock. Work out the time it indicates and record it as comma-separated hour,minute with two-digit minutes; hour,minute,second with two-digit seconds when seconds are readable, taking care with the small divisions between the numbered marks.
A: 3,26
